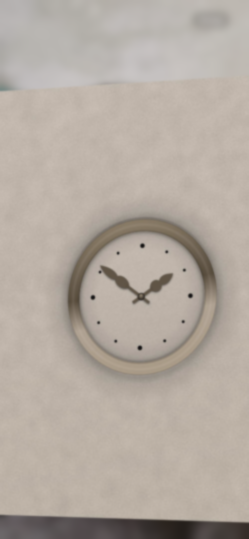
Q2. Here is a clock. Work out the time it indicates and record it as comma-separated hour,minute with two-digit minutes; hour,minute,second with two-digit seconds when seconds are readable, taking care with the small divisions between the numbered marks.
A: 1,51
